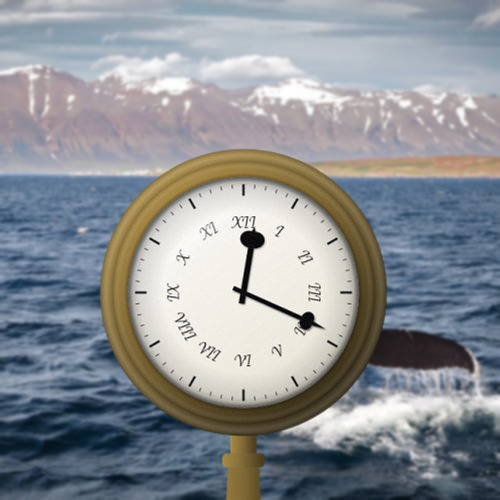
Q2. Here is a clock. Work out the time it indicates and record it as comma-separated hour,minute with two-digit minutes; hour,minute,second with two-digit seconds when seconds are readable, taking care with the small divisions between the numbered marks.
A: 12,19
